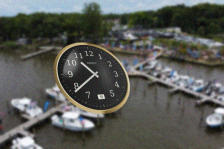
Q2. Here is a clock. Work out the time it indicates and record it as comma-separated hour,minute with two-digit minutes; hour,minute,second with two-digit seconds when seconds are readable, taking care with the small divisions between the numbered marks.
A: 10,39
